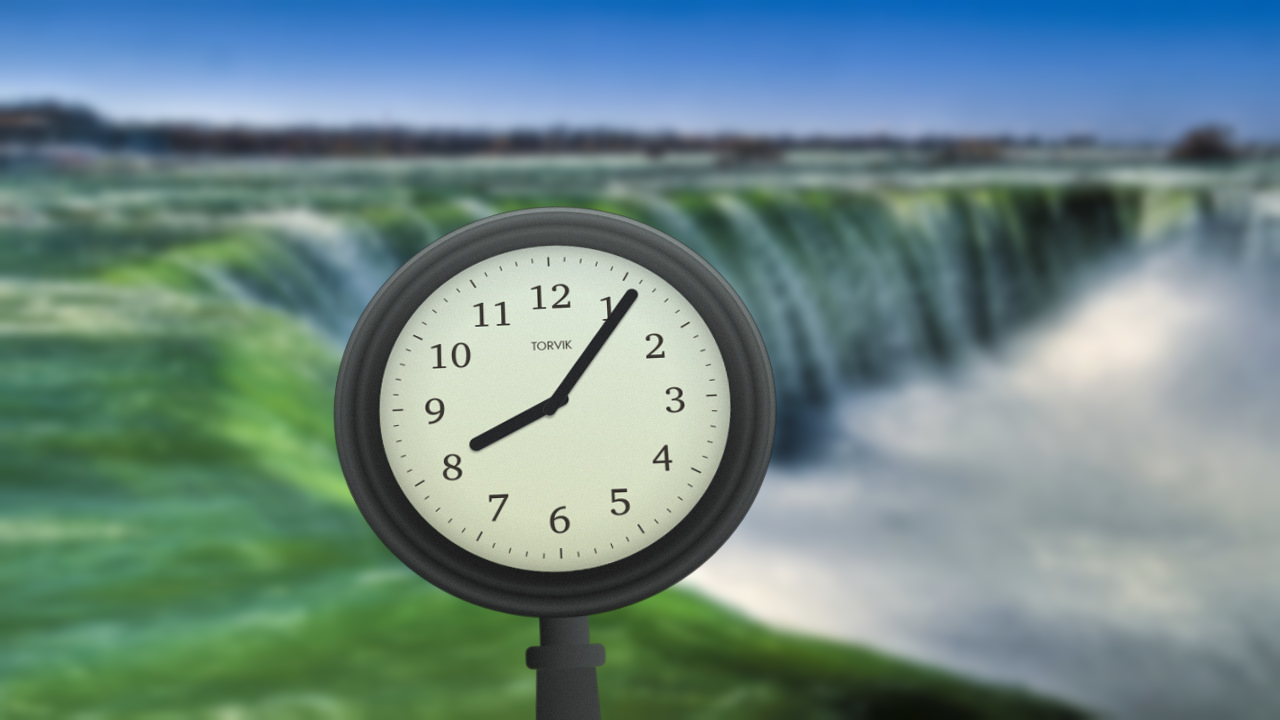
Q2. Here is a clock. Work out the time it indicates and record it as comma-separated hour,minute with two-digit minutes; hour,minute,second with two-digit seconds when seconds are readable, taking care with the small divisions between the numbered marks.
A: 8,06
